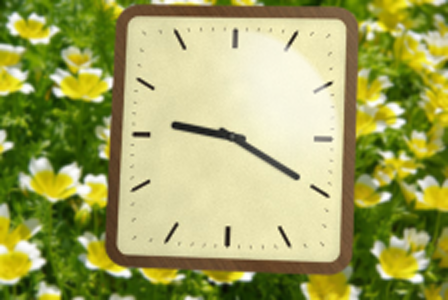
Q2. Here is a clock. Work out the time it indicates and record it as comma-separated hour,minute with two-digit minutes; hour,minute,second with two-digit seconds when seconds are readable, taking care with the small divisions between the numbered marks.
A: 9,20
